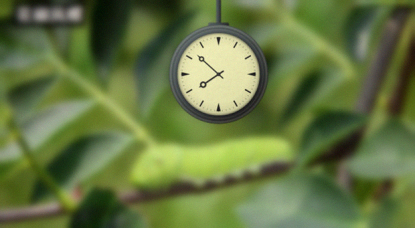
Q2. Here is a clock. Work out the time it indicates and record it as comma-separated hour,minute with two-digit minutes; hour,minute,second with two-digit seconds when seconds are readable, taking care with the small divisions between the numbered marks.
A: 7,52
